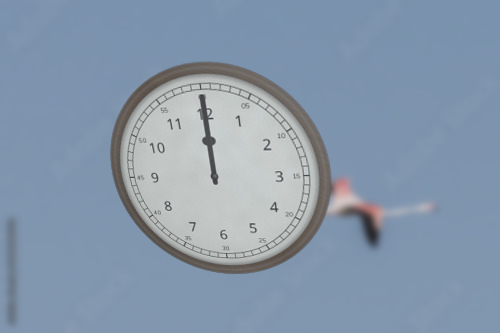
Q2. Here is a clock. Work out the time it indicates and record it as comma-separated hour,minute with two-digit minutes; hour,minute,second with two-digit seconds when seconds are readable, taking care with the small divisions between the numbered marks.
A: 12,00
